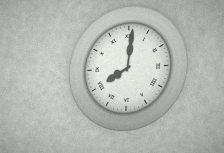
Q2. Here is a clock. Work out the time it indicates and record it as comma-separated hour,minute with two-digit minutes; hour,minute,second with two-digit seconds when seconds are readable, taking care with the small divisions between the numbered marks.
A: 8,01
